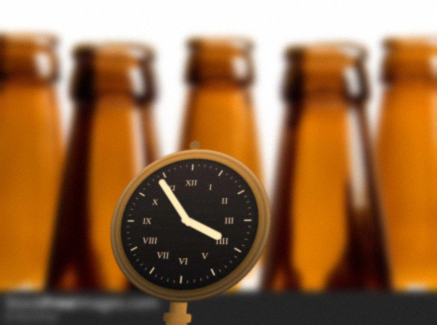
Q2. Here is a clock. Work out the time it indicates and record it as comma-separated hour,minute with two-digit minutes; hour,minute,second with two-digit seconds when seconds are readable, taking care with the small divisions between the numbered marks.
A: 3,54
